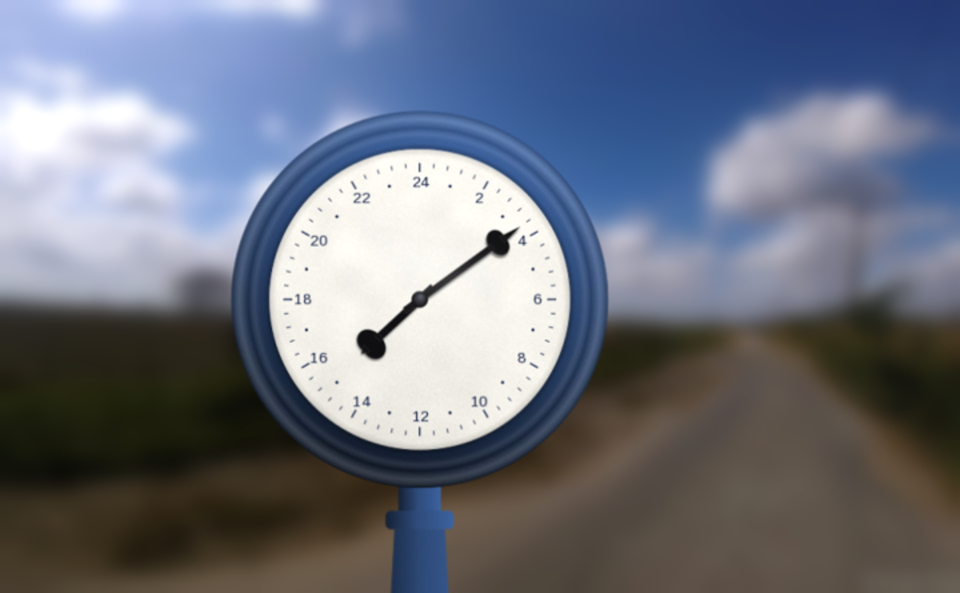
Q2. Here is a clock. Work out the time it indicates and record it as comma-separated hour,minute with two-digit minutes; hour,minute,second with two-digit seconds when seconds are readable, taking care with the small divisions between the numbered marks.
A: 15,09
